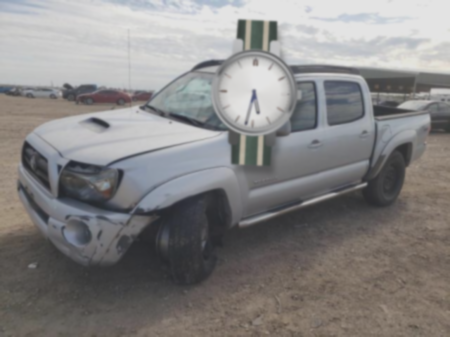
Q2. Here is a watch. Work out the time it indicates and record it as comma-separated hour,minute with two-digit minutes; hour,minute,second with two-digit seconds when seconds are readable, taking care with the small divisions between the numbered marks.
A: 5,32
